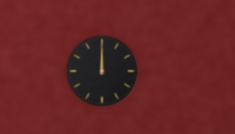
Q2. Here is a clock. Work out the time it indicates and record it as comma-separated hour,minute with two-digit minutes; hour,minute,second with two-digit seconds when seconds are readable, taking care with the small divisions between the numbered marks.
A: 12,00
